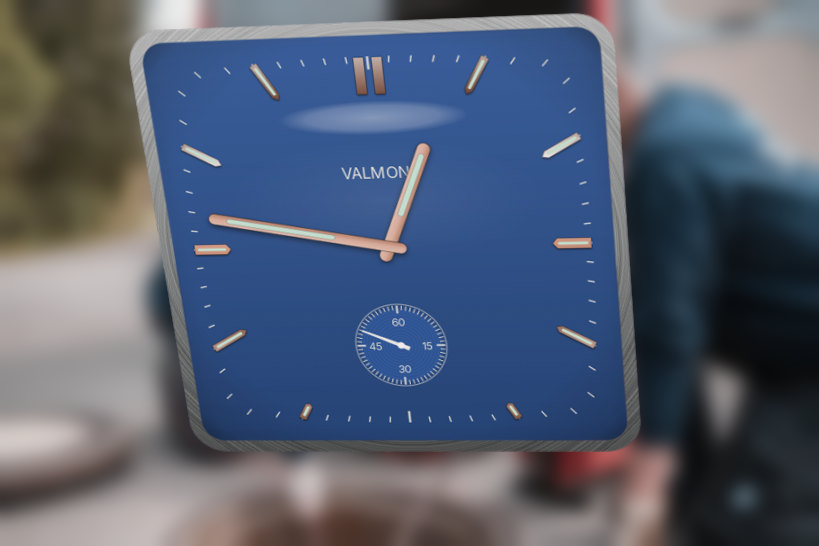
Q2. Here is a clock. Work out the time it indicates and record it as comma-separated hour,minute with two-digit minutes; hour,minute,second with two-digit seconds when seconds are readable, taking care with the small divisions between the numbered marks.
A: 12,46,49
